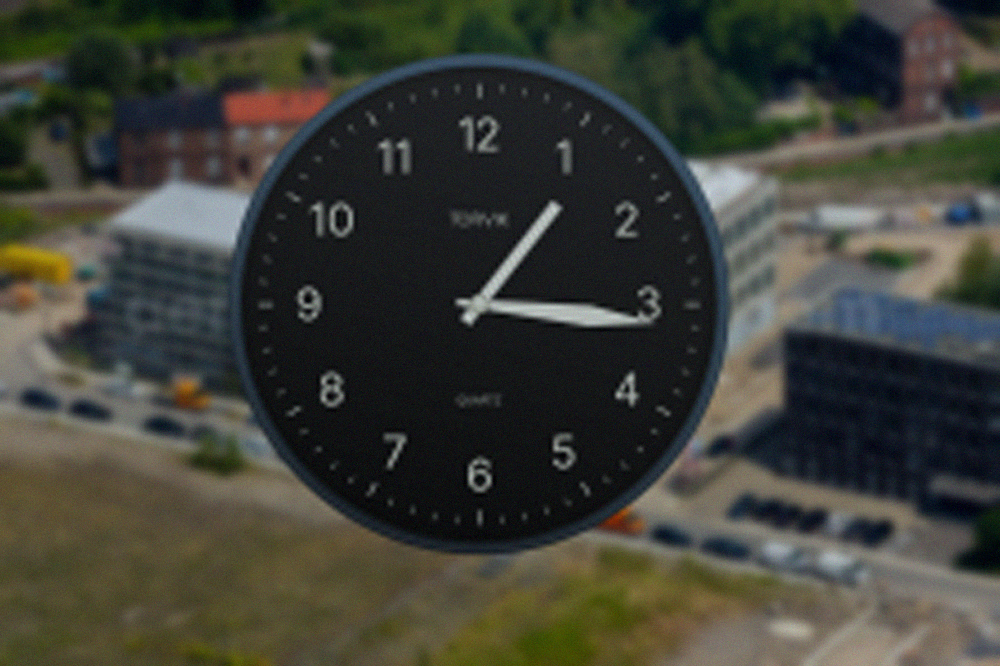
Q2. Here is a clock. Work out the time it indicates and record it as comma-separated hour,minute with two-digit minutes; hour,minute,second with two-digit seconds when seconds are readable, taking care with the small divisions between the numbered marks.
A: 1,16
